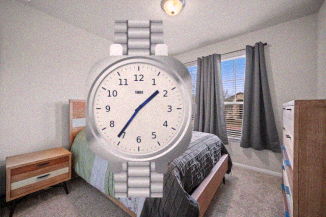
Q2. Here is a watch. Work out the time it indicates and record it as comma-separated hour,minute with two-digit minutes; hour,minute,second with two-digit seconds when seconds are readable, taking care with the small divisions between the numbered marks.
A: 1,36
